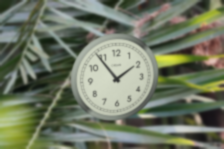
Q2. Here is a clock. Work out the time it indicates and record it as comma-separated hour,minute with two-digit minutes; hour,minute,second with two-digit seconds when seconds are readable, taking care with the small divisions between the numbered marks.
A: 1,54
